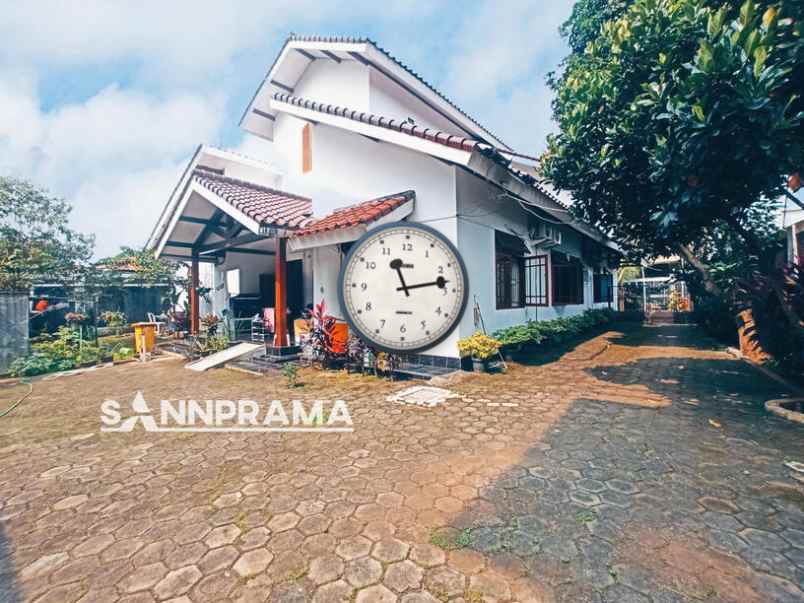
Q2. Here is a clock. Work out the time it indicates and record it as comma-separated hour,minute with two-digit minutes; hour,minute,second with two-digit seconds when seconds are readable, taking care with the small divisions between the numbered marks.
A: 11,13
